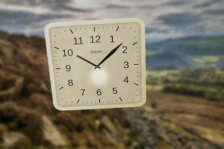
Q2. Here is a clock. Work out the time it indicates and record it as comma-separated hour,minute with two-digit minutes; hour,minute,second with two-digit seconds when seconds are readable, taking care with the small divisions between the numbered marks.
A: 10,08
